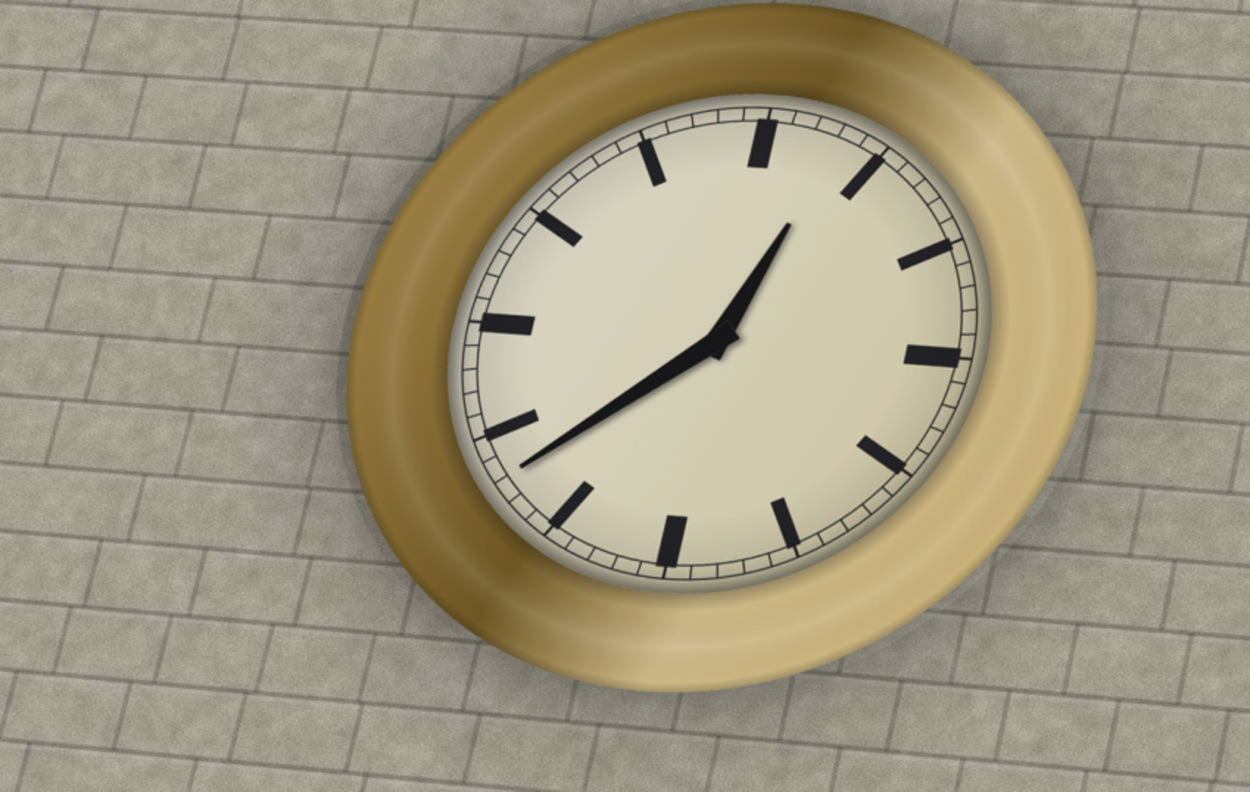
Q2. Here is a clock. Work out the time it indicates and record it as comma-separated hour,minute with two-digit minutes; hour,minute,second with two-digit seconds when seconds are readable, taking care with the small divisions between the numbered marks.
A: 12,38
